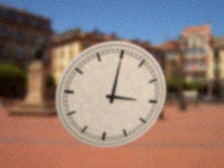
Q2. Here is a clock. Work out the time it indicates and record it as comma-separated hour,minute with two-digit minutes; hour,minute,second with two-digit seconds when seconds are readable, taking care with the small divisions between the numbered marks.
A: 3,00
